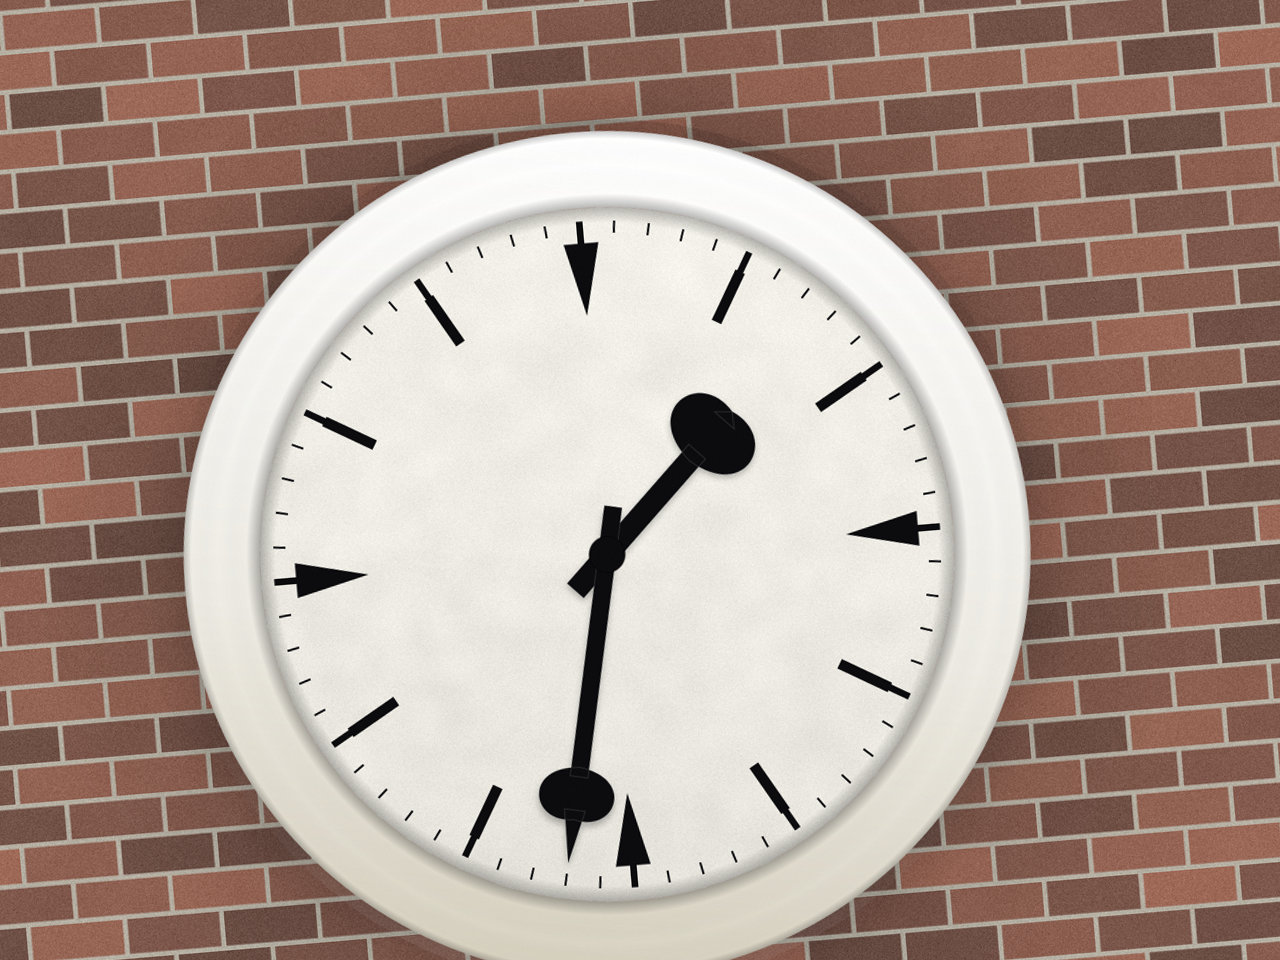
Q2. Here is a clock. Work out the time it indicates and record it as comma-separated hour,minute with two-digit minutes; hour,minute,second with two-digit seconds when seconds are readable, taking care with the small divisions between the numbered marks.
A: 1,32
